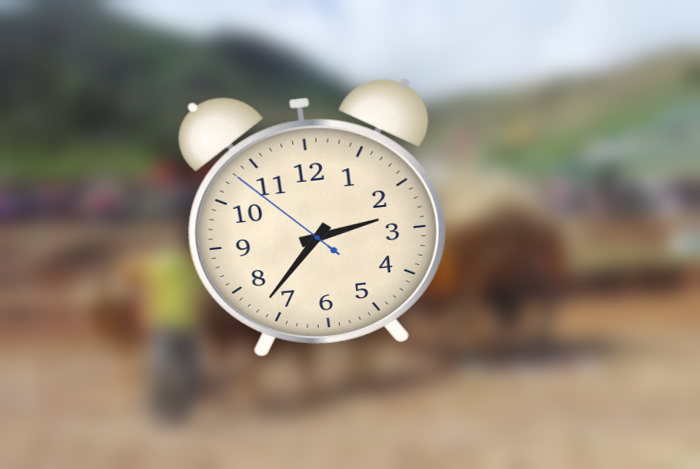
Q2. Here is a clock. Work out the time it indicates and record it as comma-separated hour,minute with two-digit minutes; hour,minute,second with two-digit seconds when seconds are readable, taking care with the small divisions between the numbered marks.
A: 2,36,53
